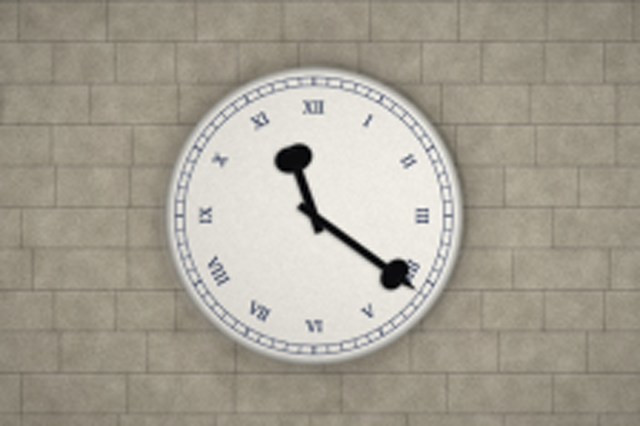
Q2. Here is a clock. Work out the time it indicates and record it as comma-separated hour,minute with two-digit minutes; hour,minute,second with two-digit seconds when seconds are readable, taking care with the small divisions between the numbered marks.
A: 11,21
